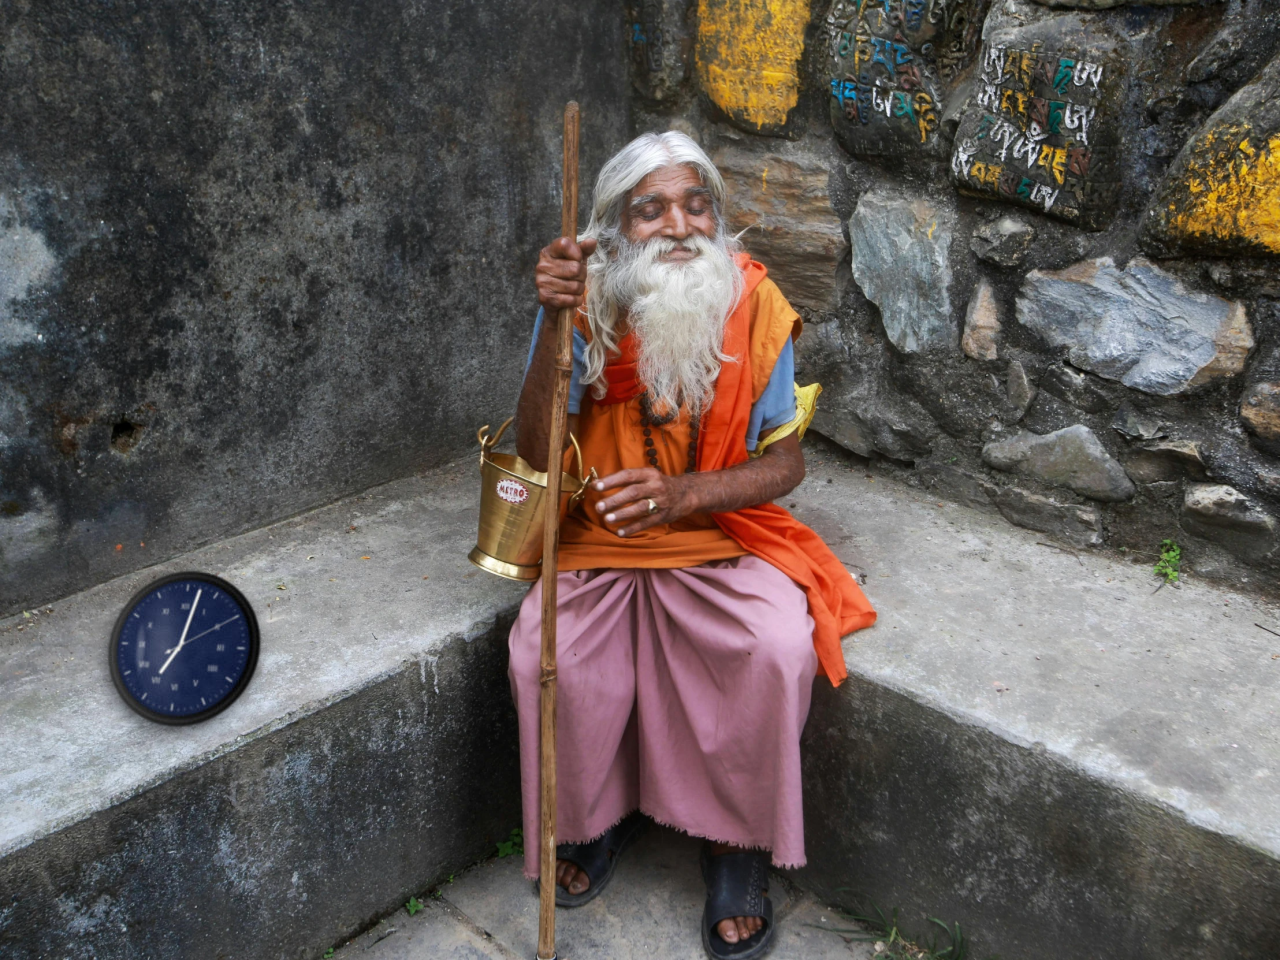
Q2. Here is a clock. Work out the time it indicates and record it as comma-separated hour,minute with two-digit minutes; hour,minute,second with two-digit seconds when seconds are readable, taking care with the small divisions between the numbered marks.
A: 7,02,10
